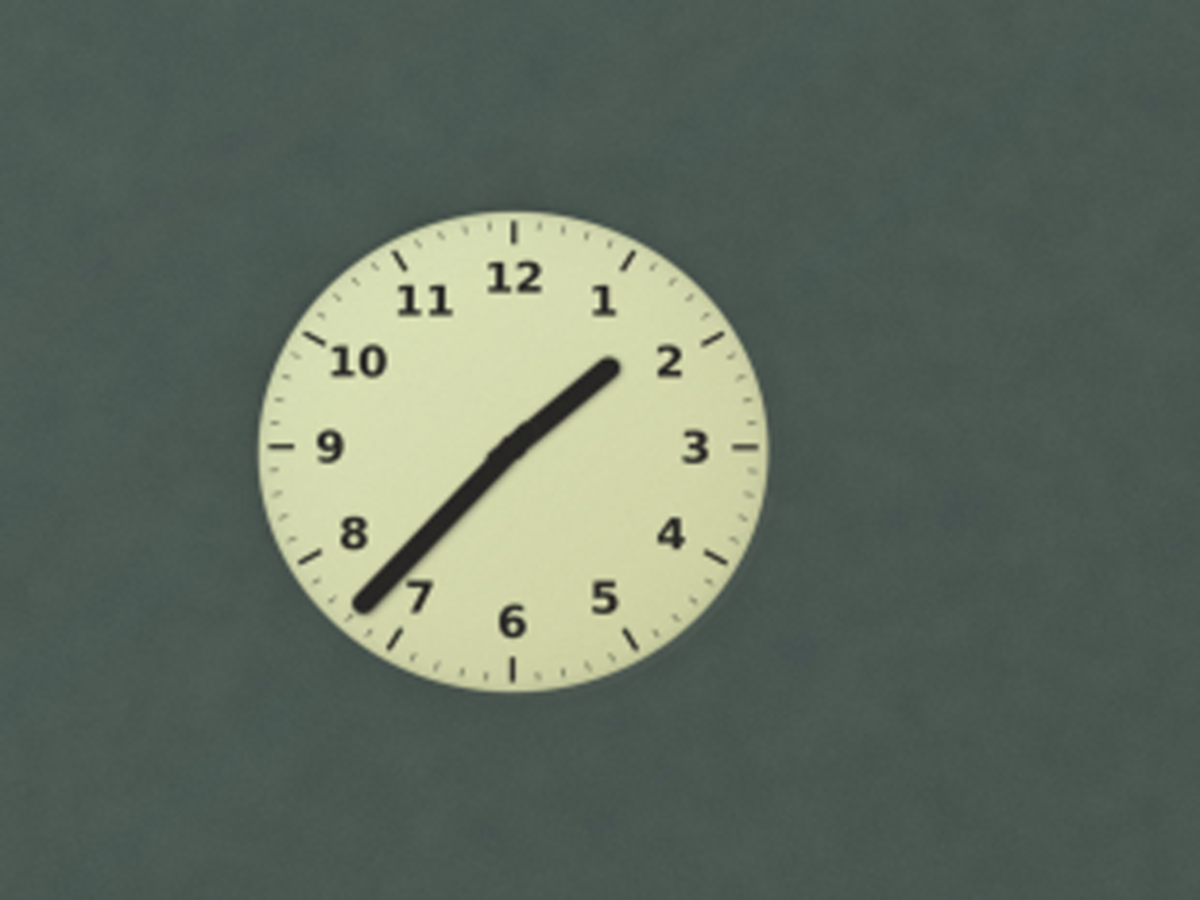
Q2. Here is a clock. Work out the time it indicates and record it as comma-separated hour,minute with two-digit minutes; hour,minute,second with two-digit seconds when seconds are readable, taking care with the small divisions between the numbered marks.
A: 1,37
